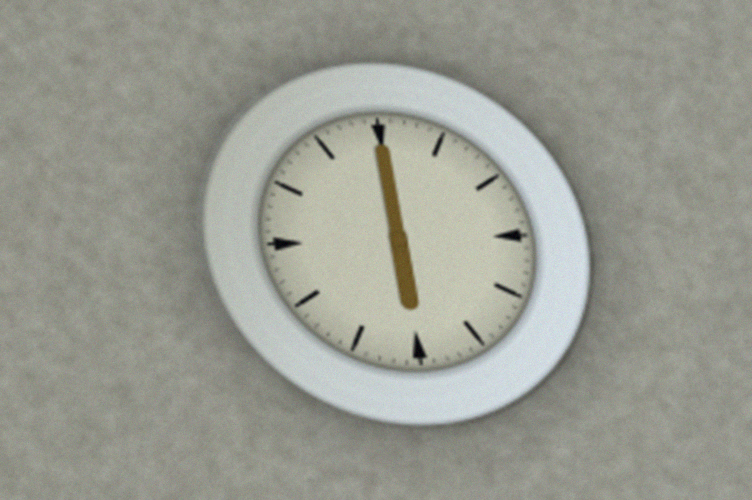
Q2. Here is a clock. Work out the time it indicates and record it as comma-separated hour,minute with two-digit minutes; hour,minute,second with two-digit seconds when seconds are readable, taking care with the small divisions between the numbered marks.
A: 6,00
